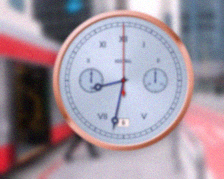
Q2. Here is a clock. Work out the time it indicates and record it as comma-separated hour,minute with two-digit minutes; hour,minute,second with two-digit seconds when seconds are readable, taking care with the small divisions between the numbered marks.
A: 8,32
